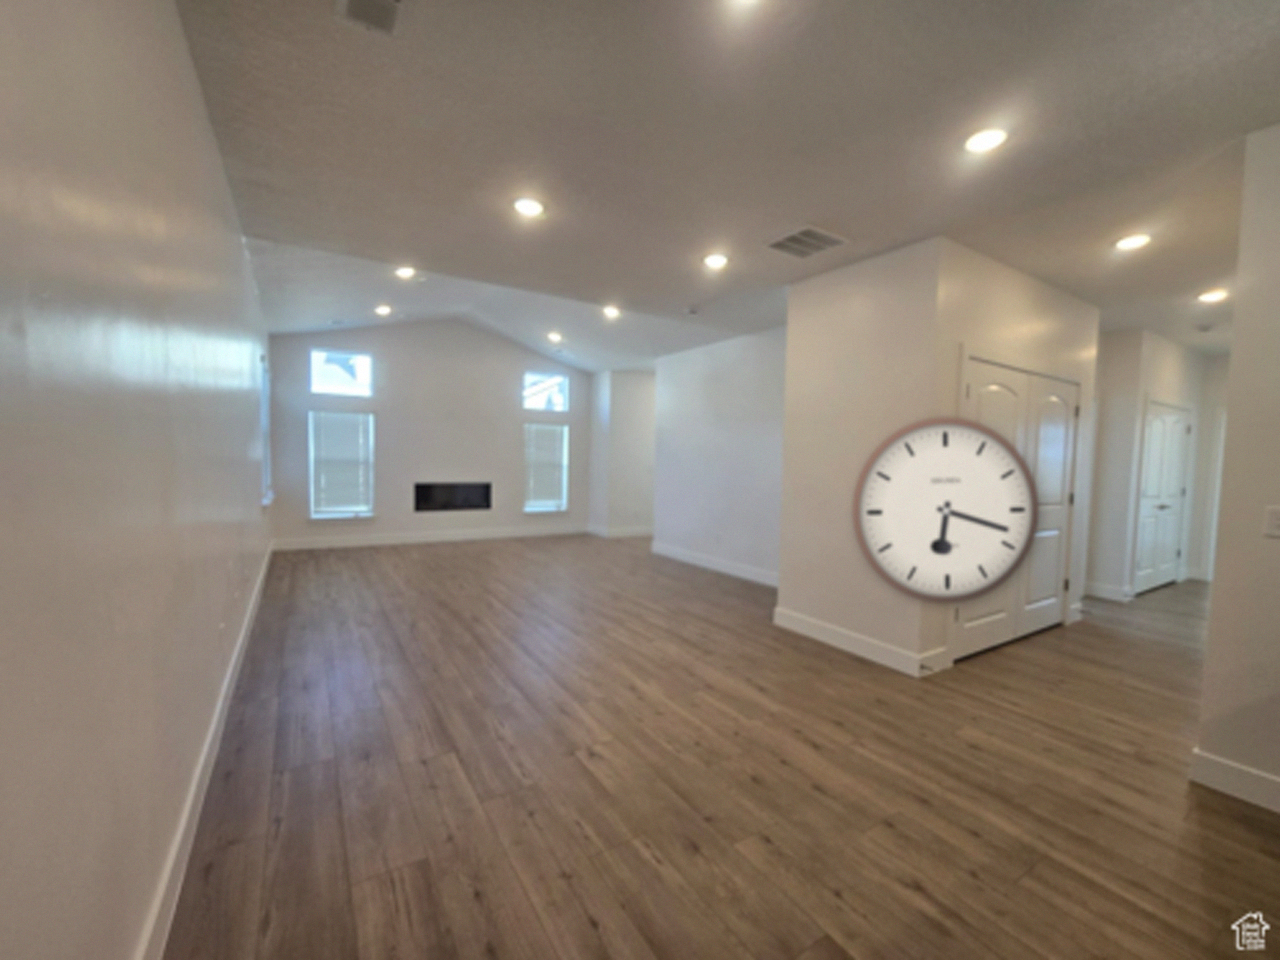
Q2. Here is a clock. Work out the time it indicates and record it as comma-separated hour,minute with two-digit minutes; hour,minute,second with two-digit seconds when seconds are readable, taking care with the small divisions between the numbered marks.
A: 6,18
